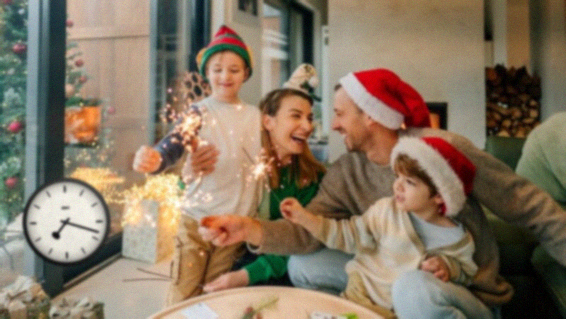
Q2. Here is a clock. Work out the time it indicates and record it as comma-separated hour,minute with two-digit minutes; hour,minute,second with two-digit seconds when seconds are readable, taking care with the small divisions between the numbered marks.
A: 7,18
